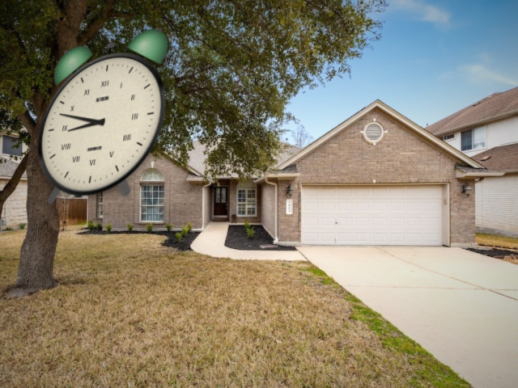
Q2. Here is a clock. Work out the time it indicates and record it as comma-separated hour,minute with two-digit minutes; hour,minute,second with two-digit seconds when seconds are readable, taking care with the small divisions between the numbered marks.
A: 8,48
